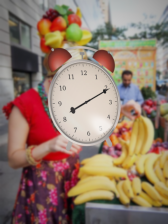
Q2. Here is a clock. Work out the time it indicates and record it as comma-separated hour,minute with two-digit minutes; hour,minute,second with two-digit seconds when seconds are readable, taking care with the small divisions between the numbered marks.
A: 8,11
